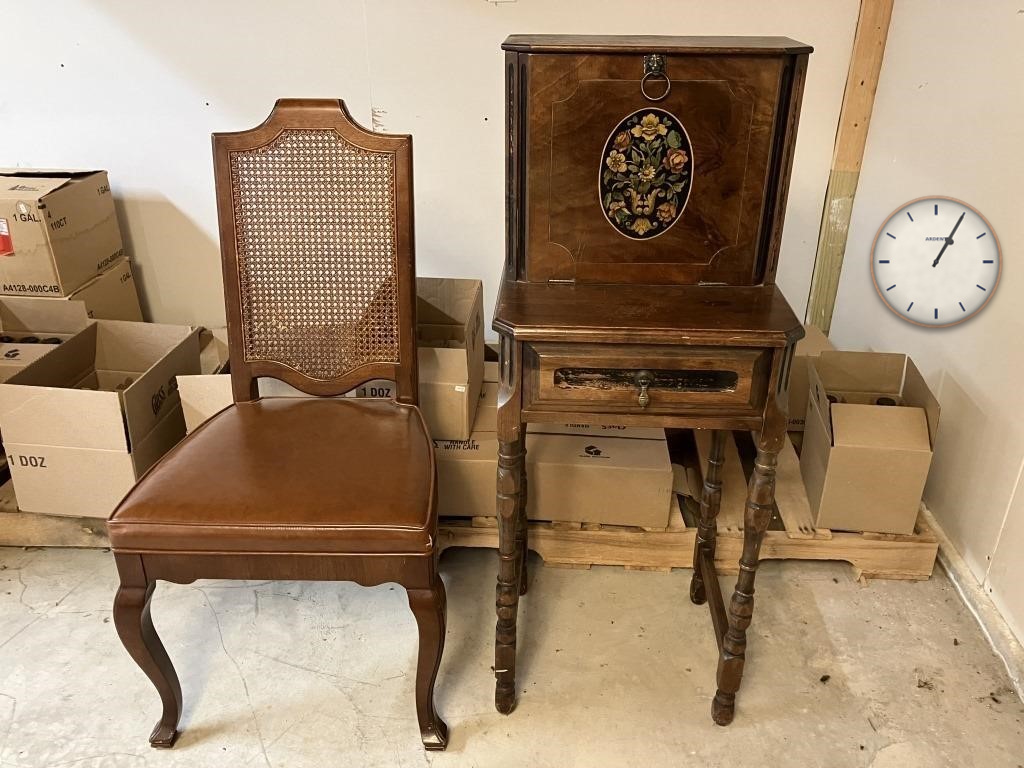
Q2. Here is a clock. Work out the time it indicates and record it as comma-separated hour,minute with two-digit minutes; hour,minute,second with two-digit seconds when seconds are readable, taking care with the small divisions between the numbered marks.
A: 1,05
